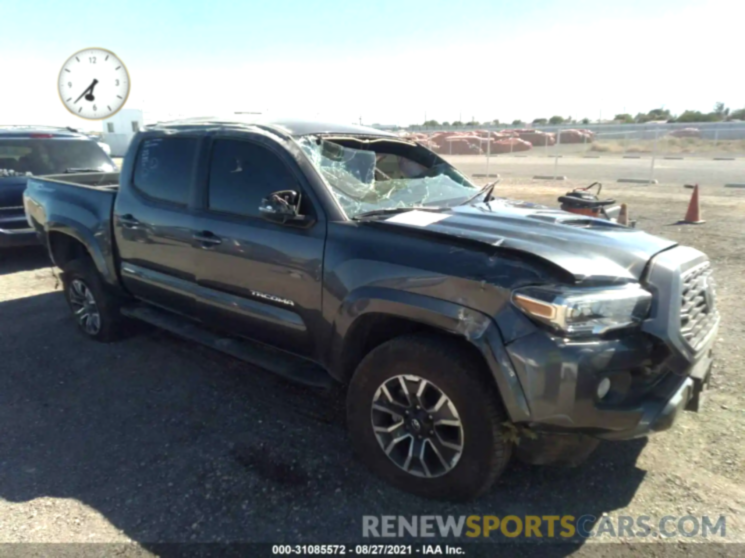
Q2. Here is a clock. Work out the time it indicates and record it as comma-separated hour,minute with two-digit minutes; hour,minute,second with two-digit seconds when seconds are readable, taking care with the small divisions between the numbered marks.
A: 6,38
